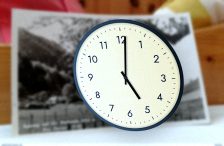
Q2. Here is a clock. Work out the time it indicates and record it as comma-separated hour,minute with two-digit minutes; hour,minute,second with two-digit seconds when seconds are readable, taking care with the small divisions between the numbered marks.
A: 5,01
